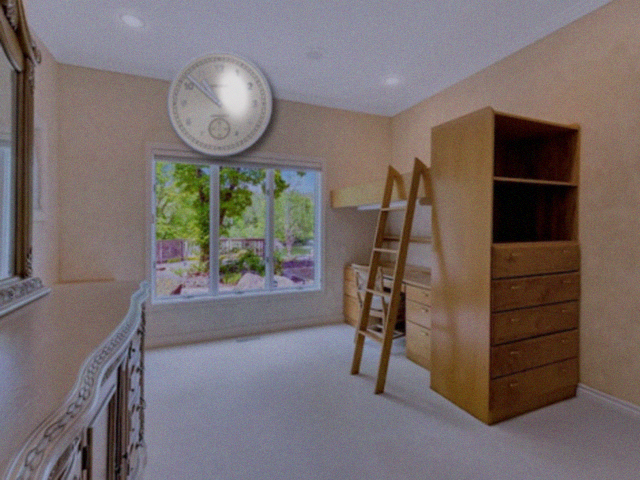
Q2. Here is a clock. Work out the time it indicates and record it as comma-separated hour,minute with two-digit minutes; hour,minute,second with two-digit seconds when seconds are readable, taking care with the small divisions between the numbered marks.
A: 10,52
